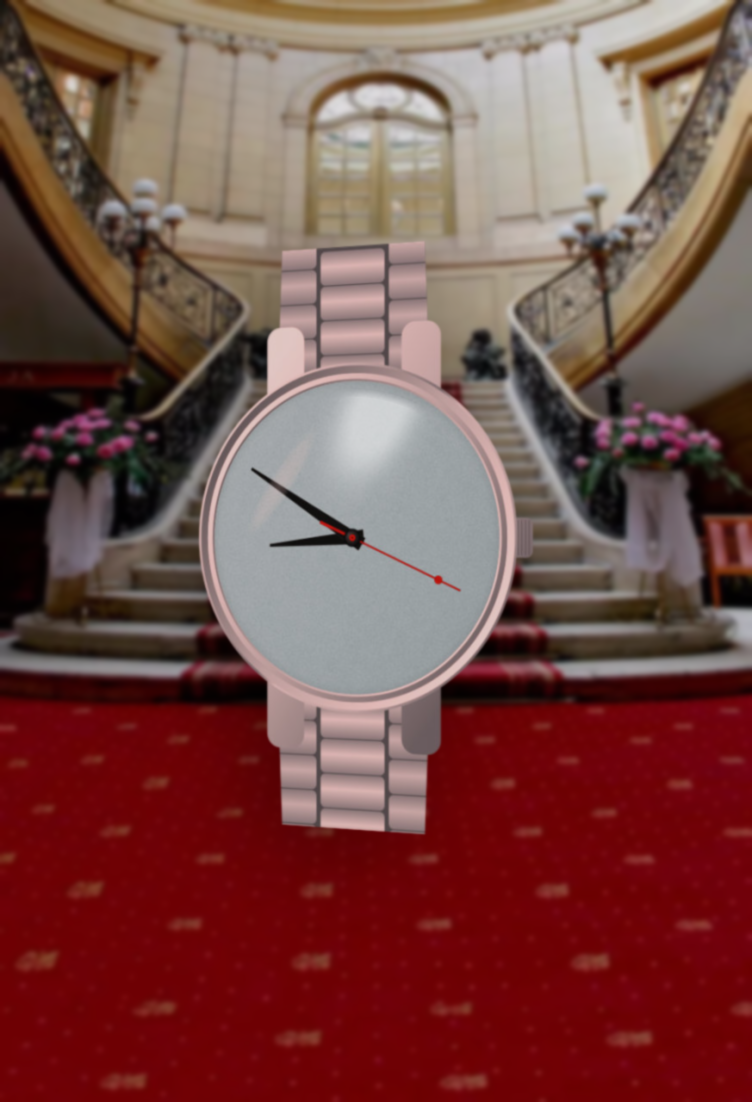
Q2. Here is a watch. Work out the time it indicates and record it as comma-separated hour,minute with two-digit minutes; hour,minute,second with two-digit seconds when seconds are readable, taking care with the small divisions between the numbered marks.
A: 8,50,19
